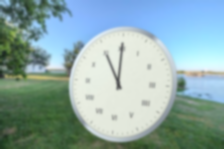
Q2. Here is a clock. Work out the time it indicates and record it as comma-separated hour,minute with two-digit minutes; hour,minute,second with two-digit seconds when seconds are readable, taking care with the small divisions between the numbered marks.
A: 11,00
